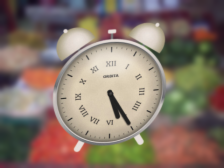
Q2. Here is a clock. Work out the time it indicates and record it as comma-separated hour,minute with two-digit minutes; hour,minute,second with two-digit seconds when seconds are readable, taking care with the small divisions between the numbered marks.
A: 5,25
